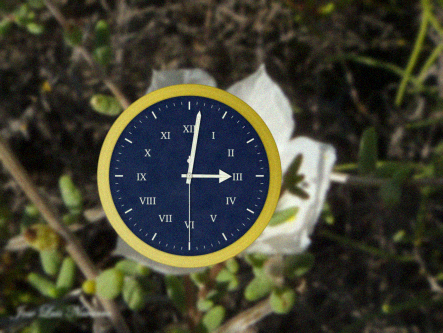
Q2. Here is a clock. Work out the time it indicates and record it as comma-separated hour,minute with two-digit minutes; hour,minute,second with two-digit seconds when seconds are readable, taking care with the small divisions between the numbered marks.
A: 3,01,30
